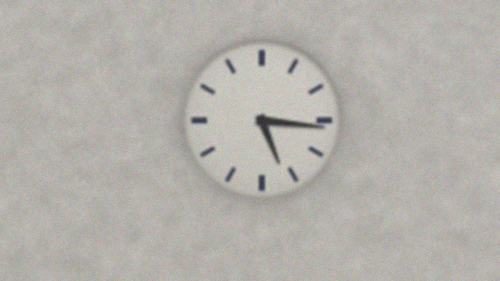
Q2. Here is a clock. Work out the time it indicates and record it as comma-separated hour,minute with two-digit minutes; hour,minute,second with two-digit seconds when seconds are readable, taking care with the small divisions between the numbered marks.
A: 5,16
